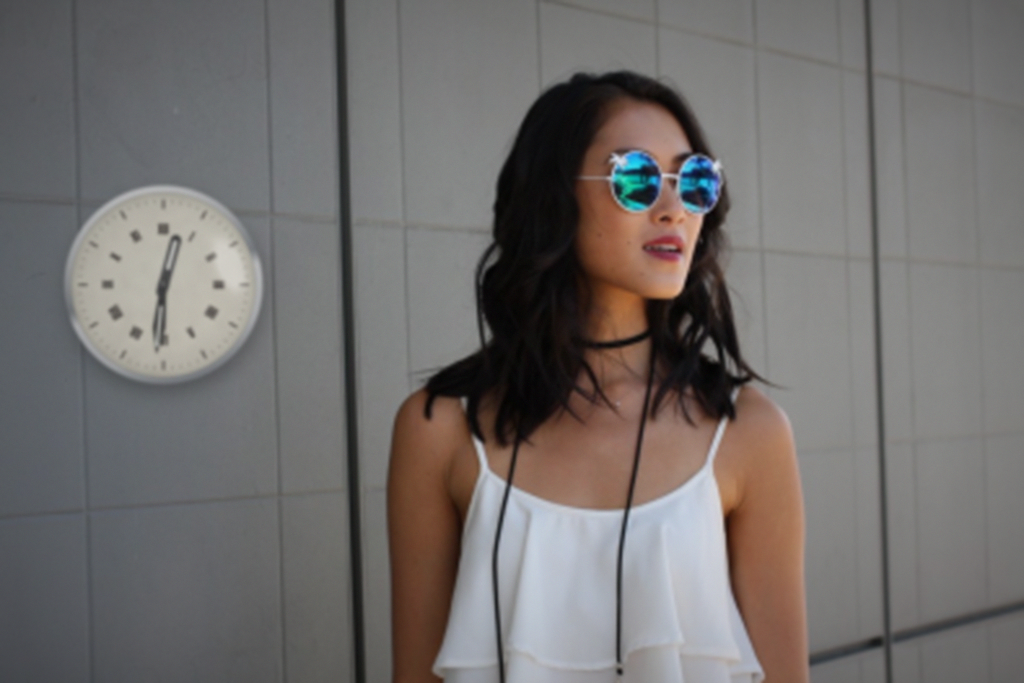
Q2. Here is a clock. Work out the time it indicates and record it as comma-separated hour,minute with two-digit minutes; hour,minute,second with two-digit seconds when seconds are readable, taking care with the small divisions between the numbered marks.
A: 12,31
